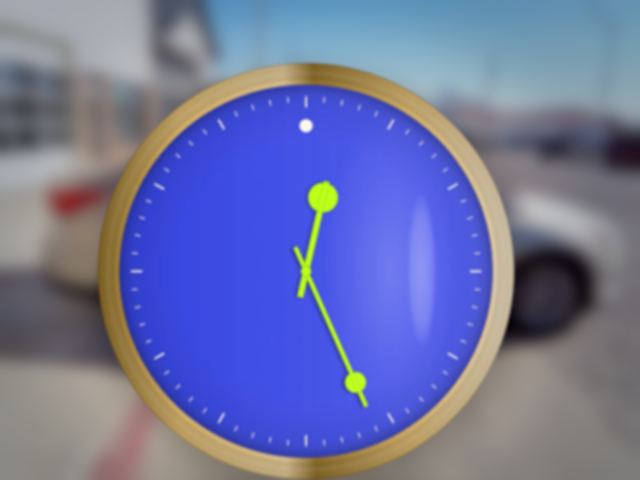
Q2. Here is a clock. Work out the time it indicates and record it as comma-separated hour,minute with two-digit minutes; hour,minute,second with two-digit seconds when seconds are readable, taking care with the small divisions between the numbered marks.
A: 12,26
